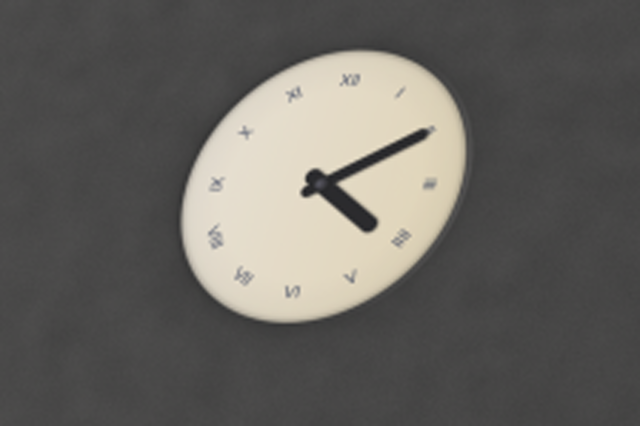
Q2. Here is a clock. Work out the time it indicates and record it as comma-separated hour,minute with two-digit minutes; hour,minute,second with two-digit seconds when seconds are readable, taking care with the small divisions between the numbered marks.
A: 4,10
